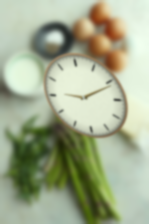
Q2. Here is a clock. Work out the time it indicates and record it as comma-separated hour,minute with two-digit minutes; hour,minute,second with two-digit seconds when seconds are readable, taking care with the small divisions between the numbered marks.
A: 9,11
